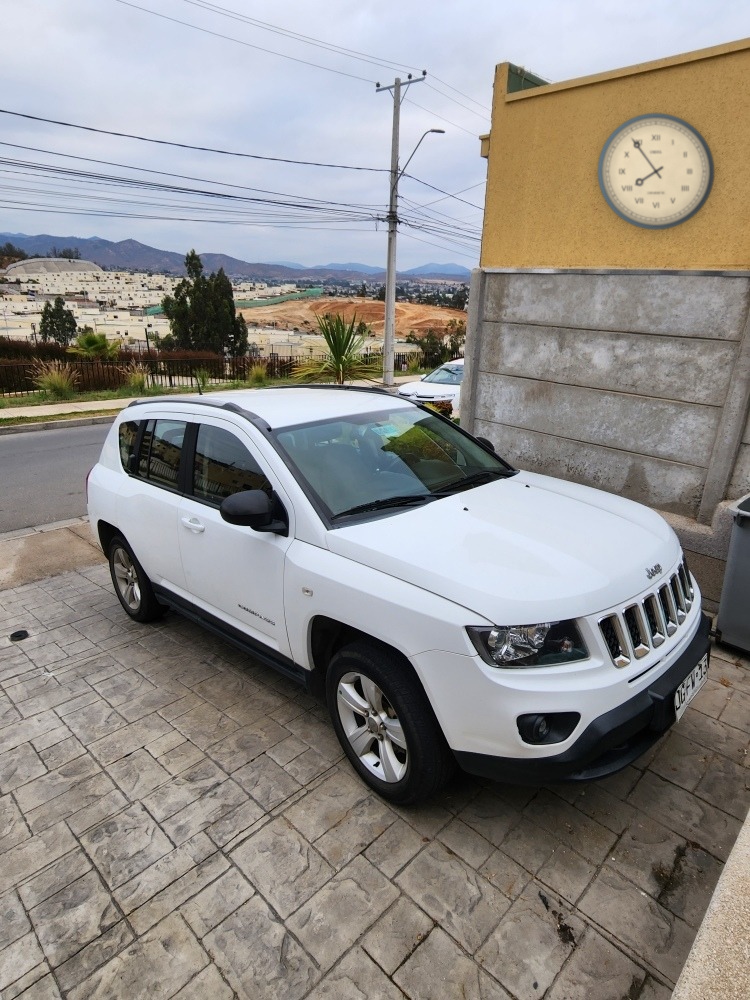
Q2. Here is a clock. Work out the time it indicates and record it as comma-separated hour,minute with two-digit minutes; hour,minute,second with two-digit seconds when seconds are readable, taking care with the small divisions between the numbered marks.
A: 7,54
